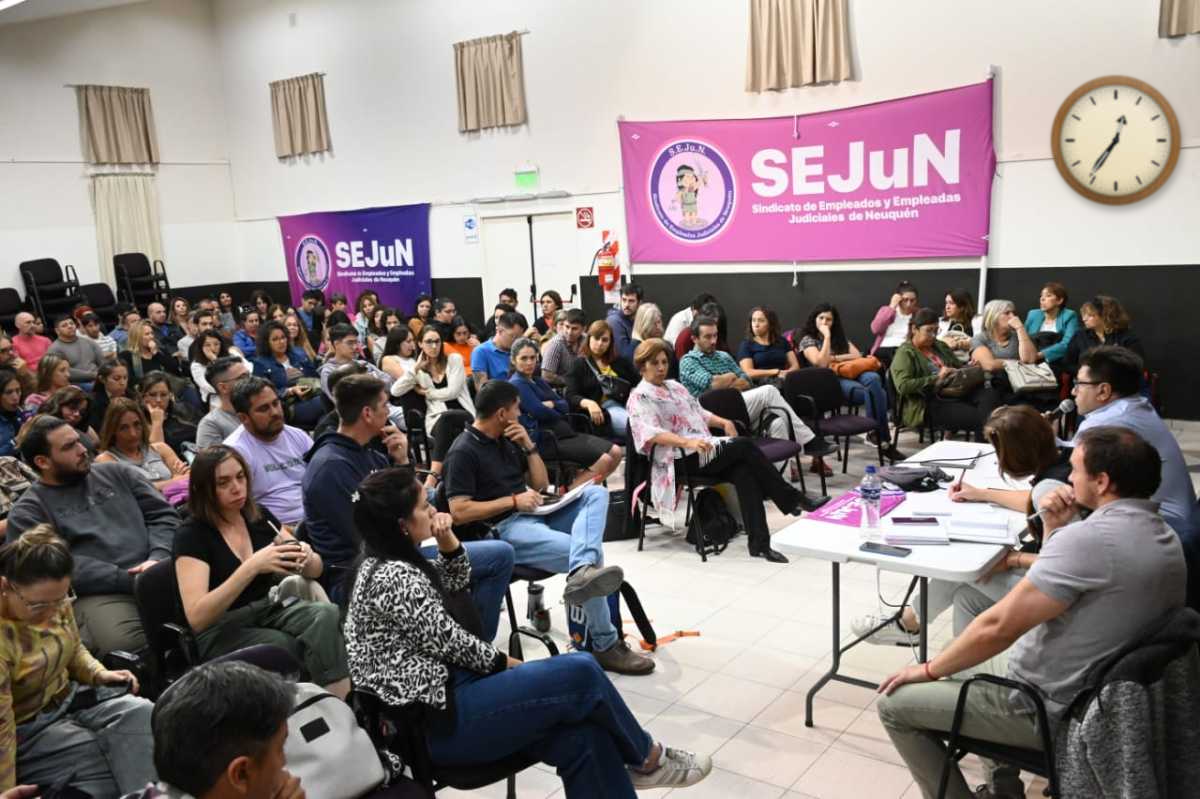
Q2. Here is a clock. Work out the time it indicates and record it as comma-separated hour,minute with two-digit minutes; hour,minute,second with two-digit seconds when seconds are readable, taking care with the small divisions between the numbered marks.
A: 12,36
